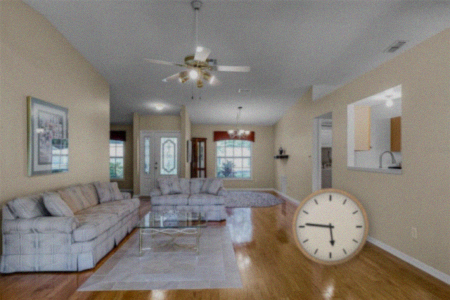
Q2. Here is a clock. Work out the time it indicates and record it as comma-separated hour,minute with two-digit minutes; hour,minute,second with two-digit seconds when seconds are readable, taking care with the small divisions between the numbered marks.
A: 5,46
